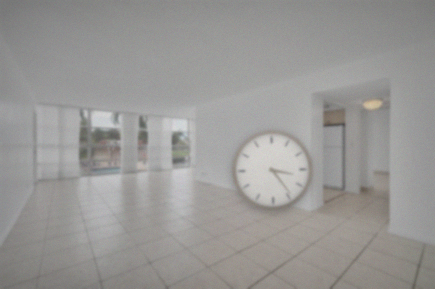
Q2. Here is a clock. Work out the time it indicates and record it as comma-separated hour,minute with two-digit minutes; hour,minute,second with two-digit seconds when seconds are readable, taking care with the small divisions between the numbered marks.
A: 3,24
